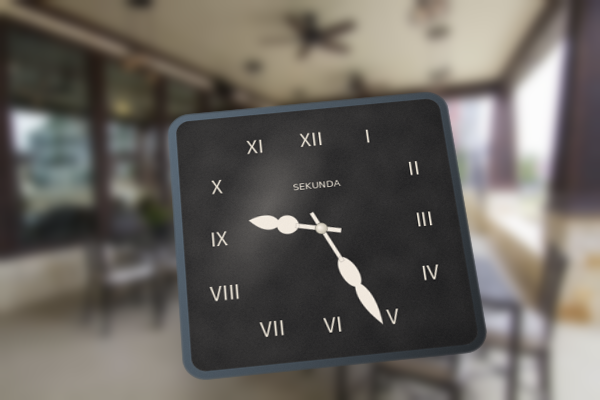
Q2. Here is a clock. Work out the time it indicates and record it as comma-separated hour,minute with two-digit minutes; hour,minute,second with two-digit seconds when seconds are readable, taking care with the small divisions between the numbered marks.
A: 9,26
